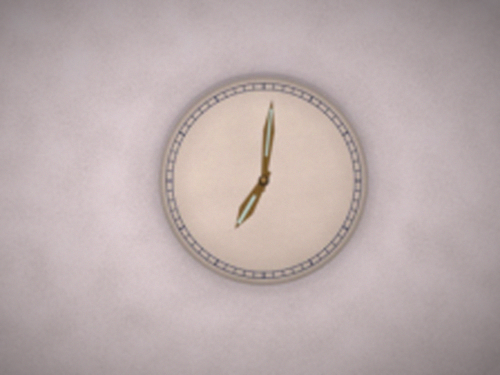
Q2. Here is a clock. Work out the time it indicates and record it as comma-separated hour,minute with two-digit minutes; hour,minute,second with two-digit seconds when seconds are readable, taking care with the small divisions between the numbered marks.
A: 7,01
